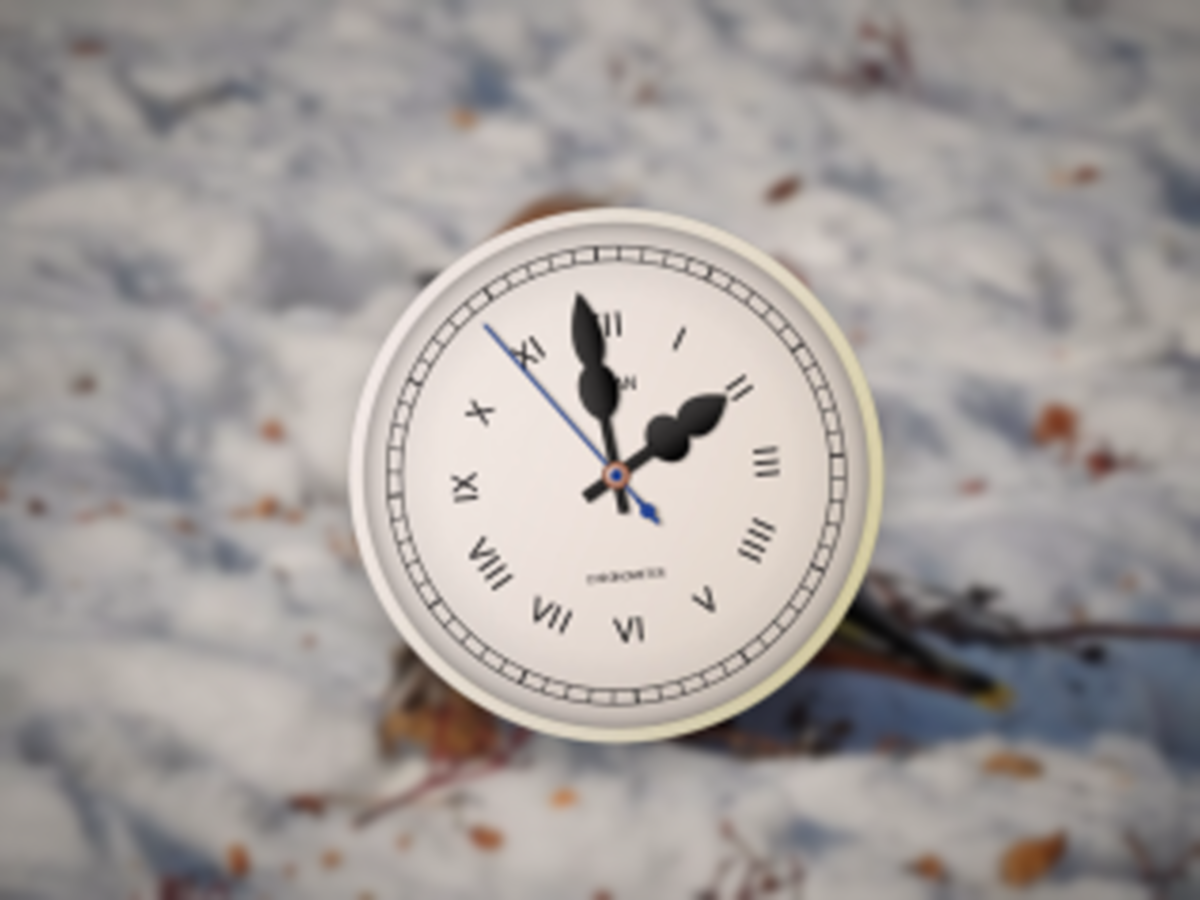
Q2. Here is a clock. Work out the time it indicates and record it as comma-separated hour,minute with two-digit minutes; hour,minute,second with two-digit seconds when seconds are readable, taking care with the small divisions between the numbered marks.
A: 1,58,54
